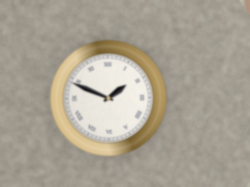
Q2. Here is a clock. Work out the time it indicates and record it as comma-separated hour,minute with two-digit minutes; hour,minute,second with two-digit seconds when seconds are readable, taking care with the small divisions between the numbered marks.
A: 1,49
